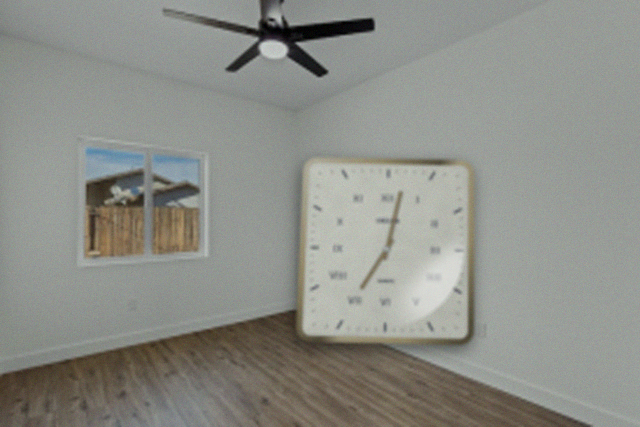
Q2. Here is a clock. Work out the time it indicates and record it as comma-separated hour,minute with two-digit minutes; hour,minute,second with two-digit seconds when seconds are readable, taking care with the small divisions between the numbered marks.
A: 7,02
